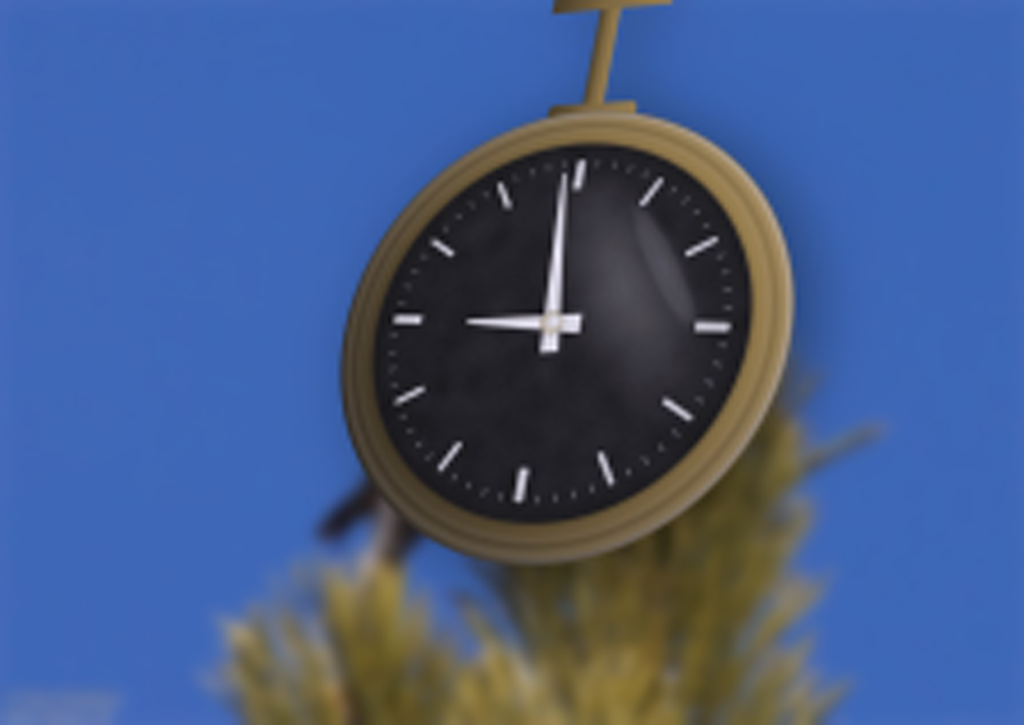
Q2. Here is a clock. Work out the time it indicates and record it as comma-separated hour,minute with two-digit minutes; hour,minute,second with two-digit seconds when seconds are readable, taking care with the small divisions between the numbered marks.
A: 8,59
